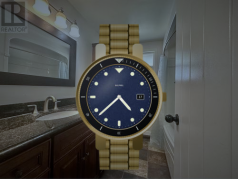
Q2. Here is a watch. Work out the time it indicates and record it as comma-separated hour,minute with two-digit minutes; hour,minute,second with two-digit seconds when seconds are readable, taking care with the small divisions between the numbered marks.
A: 4,38
